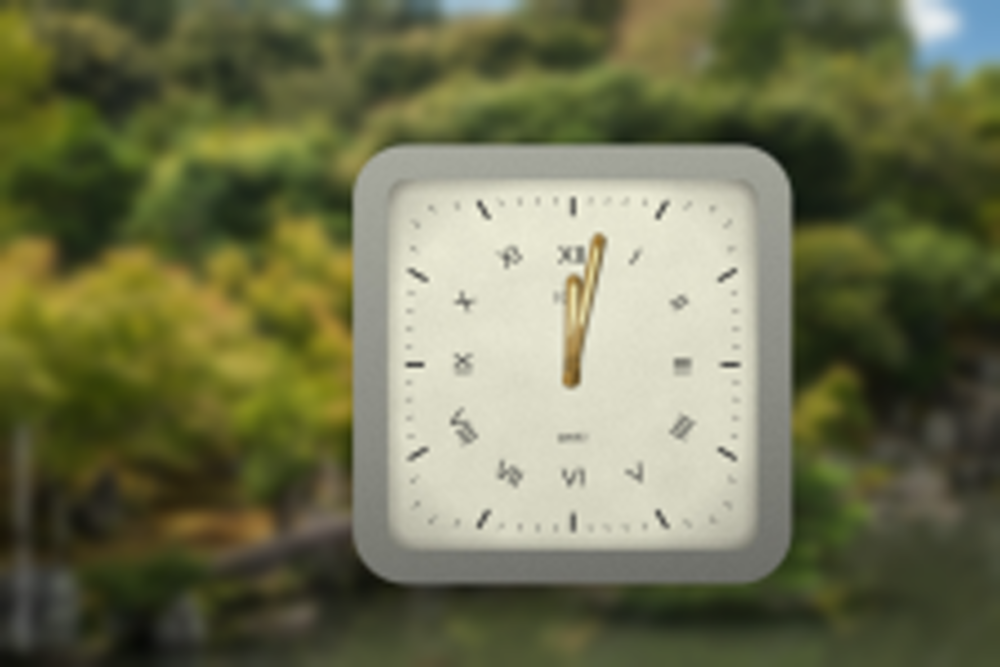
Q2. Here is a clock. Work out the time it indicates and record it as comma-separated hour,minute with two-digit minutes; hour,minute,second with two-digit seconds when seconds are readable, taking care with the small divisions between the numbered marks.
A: 12,02
